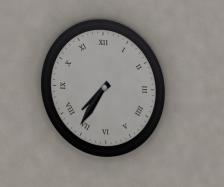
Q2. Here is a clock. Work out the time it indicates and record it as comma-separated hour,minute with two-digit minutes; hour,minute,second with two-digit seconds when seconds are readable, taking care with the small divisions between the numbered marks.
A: 7,36
